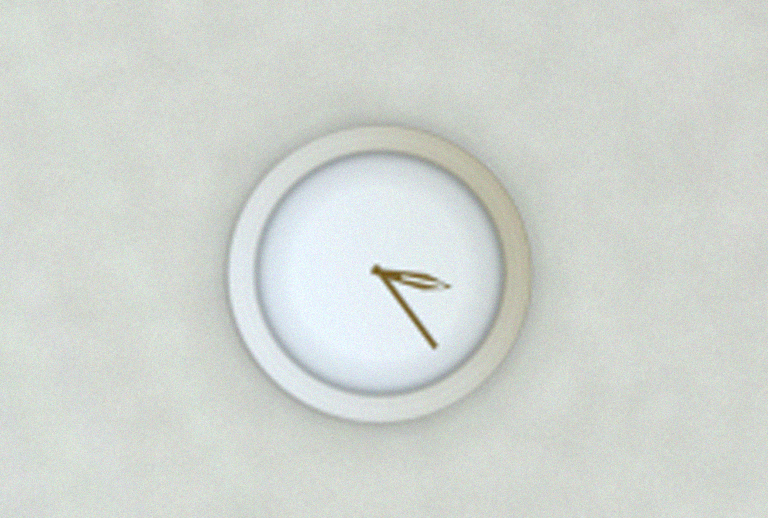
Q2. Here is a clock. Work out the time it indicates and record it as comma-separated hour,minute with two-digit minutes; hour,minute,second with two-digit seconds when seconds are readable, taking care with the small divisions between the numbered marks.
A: 3,24
